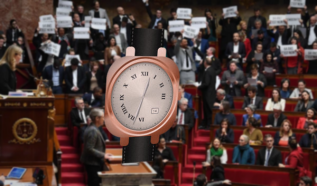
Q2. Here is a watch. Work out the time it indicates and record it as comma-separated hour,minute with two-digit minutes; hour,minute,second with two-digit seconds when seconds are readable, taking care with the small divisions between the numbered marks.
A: 12,33
